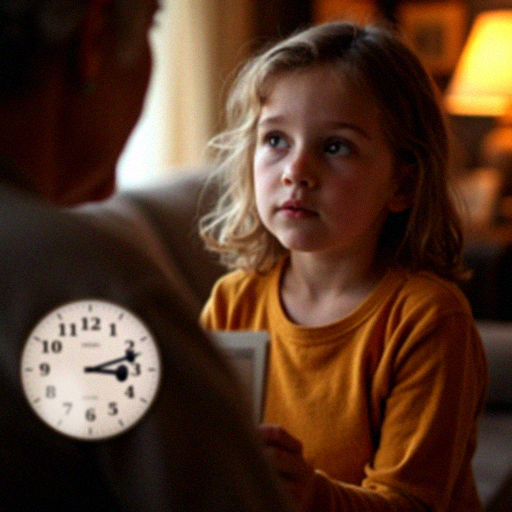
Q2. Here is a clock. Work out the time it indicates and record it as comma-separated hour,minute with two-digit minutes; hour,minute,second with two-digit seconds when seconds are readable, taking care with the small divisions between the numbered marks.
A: 3,12
